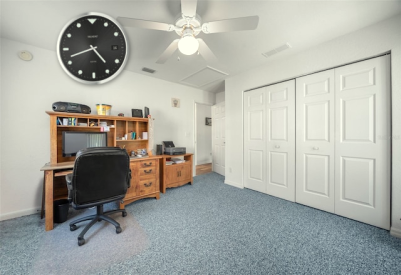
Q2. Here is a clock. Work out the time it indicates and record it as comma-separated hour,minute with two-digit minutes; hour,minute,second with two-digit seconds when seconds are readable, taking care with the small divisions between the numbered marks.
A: 4,42
